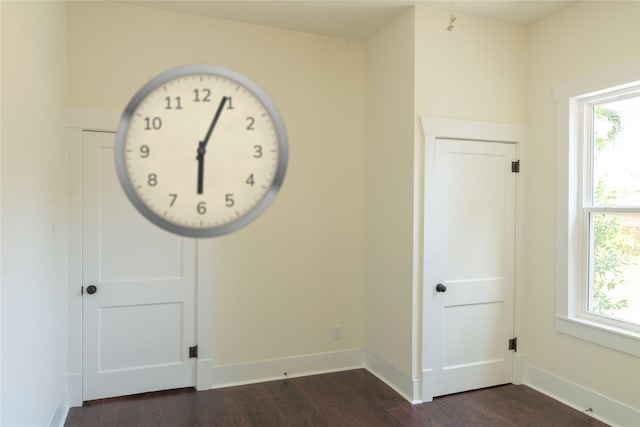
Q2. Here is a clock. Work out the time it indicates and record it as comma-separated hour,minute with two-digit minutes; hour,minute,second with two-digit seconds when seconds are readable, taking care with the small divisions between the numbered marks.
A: 6,04
